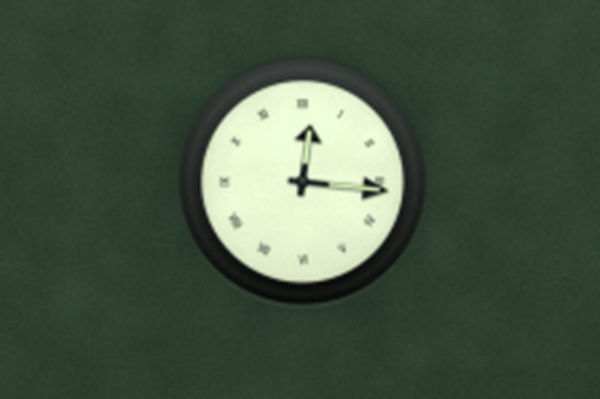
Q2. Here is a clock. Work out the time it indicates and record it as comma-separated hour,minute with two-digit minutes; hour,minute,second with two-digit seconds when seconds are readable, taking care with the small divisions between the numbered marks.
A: 12,16
